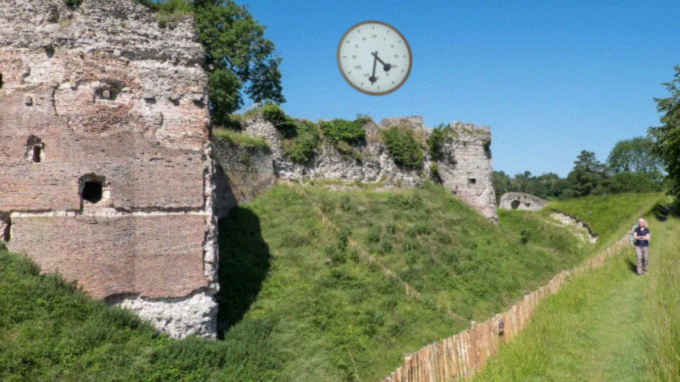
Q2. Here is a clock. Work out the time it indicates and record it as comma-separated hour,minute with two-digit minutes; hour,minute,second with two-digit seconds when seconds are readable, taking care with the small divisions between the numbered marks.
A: 4,32
